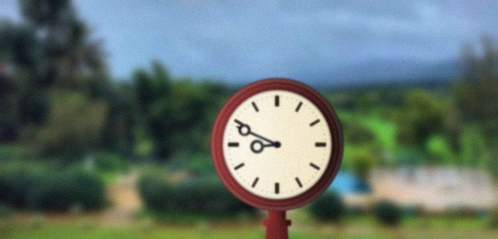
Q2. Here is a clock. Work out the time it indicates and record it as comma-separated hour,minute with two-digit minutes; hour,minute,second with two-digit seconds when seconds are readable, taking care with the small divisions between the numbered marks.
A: 8,49
